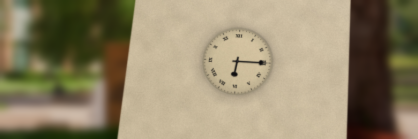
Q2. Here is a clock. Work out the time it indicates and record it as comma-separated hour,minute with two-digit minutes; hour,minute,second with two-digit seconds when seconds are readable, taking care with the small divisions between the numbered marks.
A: 6,15
